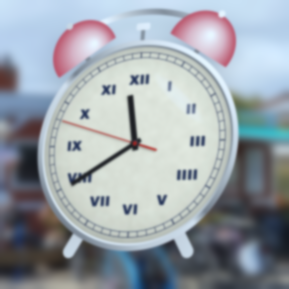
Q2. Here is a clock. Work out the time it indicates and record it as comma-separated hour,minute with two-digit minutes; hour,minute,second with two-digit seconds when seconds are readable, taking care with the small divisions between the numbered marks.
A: 11,39,48
